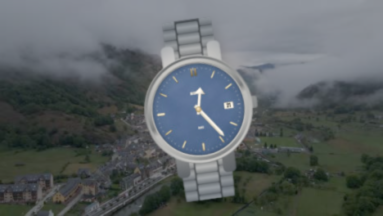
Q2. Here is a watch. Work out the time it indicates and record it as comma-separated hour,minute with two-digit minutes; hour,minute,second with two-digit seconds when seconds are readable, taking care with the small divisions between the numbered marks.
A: 12,24
